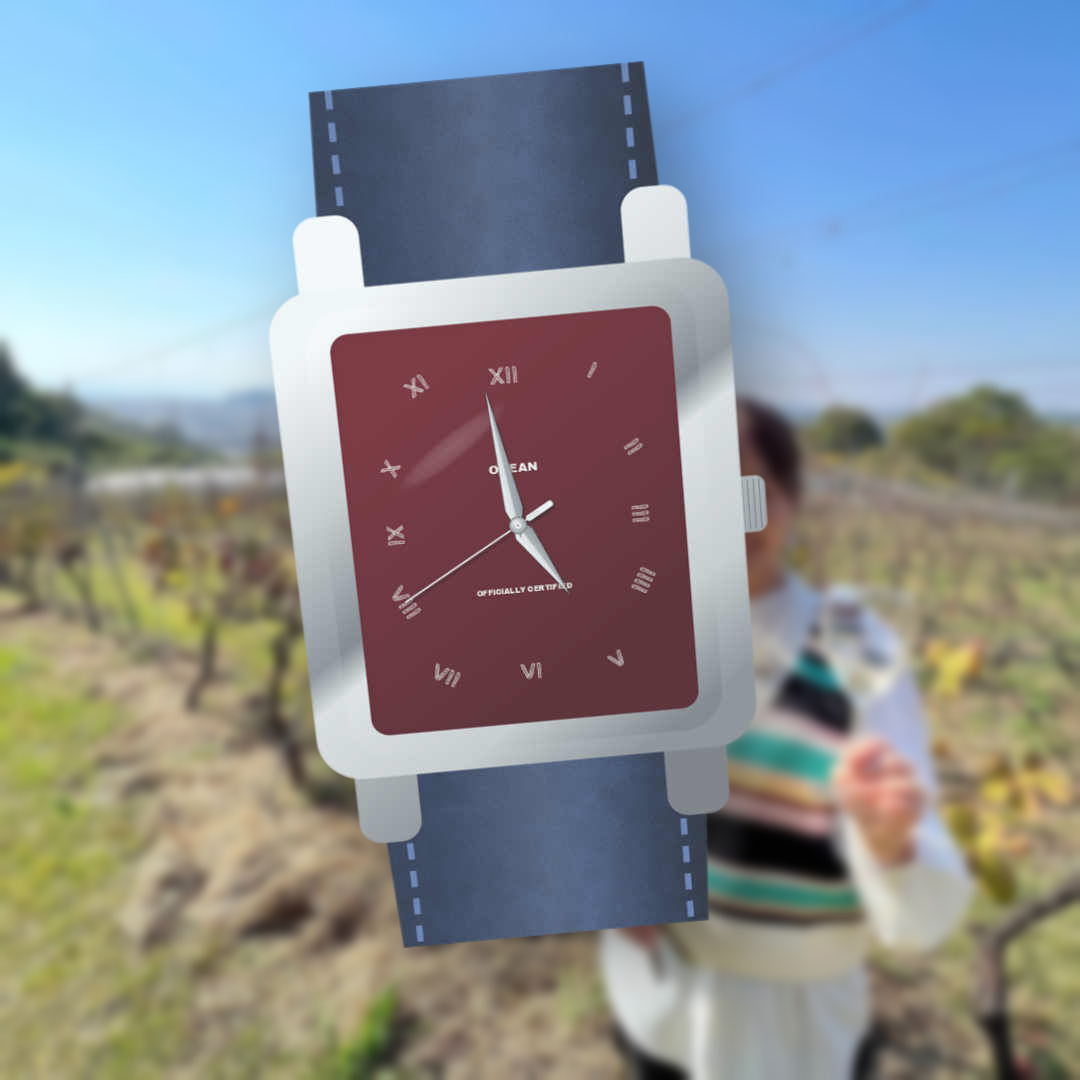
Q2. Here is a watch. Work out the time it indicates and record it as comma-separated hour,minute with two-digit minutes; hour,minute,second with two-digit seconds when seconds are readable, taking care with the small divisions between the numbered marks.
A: 4,58,40
